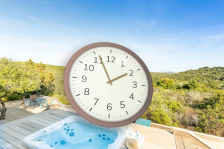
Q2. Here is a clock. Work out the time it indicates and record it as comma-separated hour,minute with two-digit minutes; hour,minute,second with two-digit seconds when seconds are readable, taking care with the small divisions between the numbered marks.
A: 1,56
